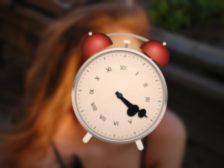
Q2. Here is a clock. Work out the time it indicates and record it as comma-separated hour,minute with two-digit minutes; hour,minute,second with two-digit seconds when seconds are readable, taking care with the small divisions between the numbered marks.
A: 4,20
